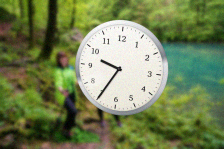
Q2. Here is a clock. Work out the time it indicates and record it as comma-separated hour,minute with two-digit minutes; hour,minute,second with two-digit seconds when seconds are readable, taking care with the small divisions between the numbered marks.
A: 9,35
